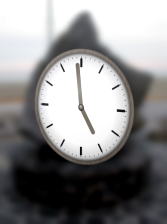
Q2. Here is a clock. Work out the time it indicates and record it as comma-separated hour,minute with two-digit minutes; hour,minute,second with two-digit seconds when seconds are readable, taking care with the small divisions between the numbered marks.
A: 4,59
